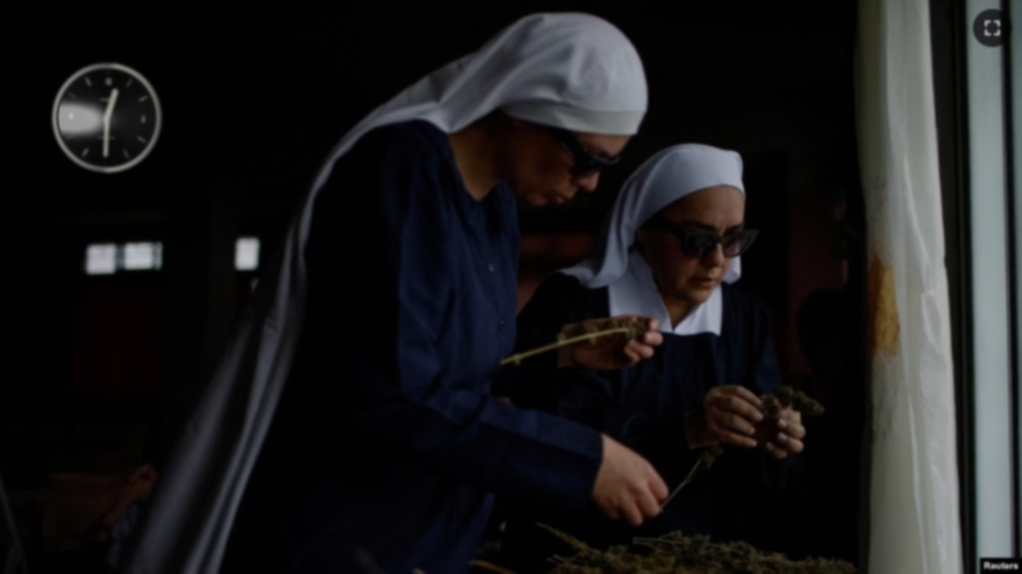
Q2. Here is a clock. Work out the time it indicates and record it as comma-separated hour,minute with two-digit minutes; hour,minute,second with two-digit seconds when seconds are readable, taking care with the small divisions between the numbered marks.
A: 12,30
